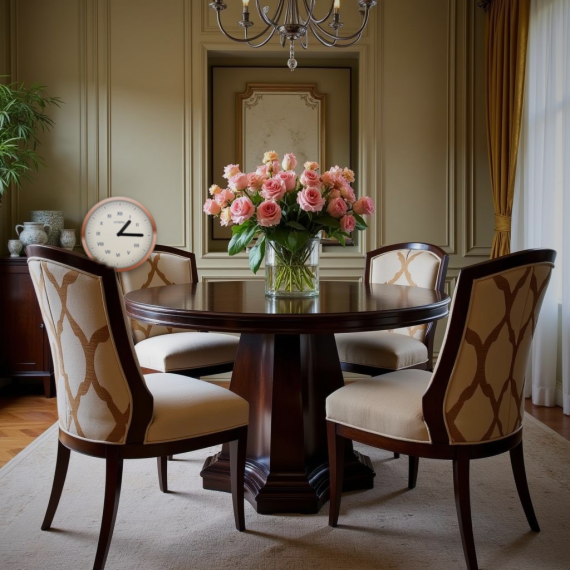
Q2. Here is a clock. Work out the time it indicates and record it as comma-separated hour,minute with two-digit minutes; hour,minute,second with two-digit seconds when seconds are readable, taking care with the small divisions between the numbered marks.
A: 1,15
